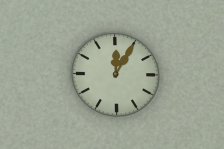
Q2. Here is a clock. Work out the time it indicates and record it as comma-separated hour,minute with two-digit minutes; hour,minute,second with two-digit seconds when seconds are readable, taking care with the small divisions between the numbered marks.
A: 12,05
